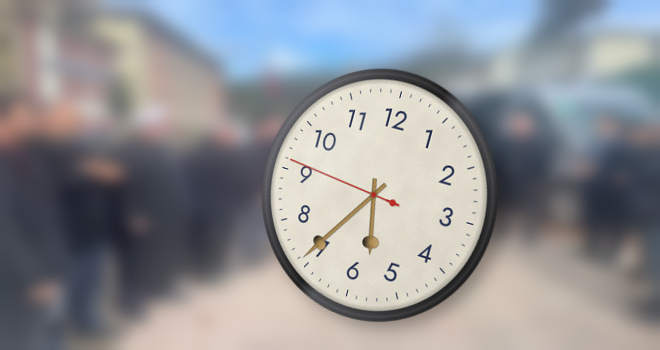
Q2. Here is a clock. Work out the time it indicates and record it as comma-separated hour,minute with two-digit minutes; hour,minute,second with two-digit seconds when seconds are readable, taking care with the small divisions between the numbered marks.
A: 5,35,46
